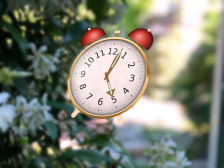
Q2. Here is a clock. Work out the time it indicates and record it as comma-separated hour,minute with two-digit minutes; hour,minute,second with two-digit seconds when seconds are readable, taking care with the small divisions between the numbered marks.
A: 5,03
